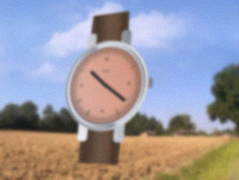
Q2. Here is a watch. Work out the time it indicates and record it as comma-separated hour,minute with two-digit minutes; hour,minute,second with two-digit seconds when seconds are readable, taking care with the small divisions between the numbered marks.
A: 10,21
